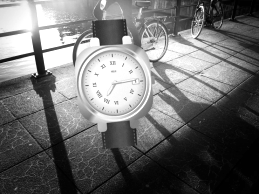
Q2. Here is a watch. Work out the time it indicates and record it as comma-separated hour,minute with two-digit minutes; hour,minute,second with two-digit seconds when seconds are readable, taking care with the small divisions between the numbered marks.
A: 7,14
